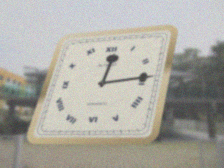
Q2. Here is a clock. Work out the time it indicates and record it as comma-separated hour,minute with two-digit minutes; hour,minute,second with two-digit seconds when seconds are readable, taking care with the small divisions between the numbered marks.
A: 12,14
